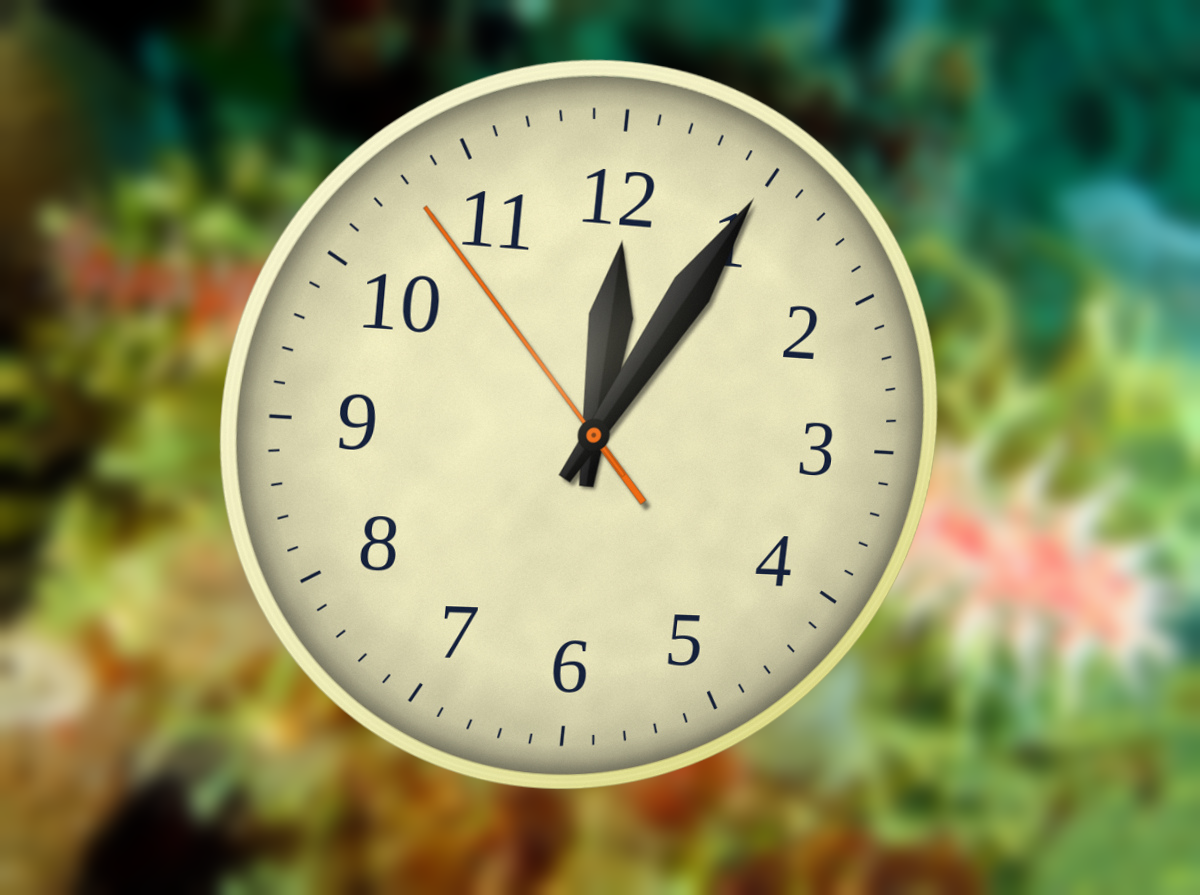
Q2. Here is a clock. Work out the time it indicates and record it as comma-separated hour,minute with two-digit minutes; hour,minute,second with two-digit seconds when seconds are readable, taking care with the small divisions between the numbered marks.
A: 12,04,53
